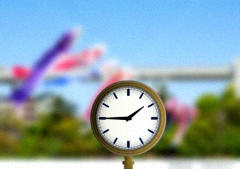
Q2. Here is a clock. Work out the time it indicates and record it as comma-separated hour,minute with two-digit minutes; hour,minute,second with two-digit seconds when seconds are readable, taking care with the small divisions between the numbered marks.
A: 1,45
